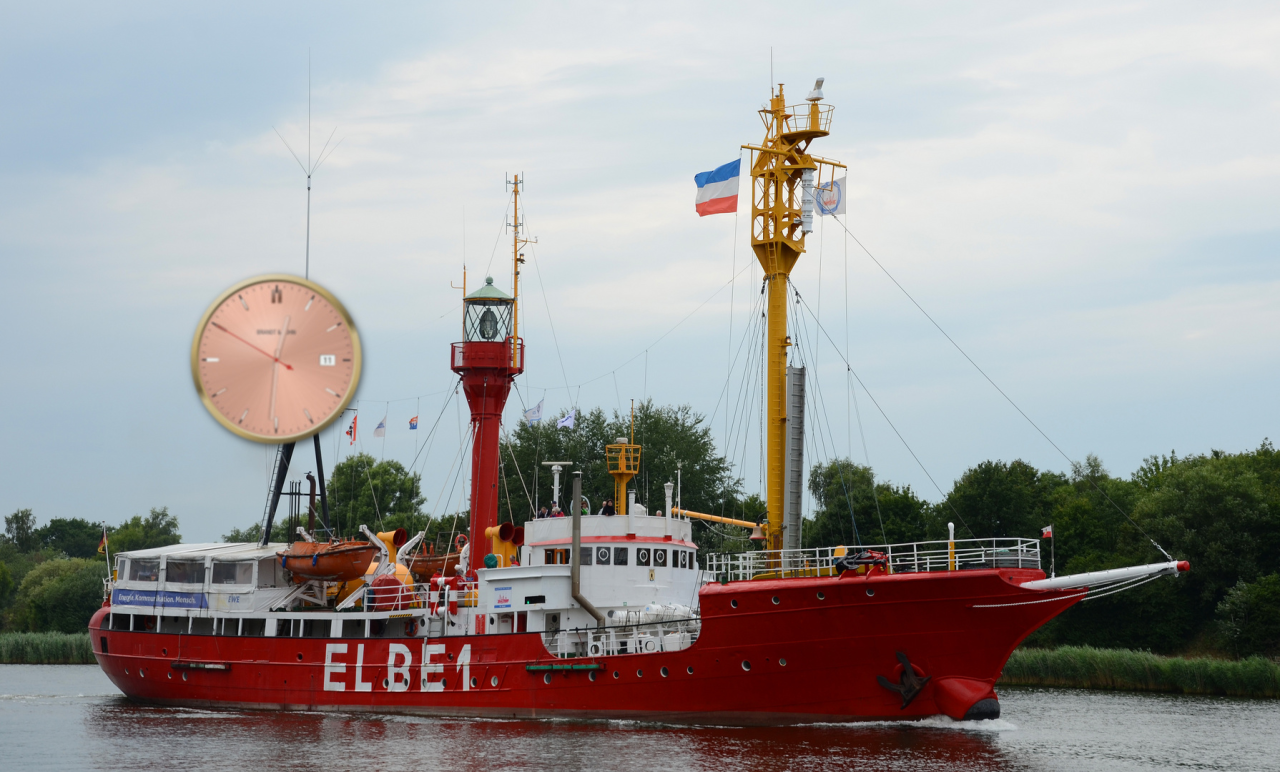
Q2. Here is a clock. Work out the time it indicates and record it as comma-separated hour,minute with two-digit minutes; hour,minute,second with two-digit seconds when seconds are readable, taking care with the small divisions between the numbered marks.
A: 12,30,50
